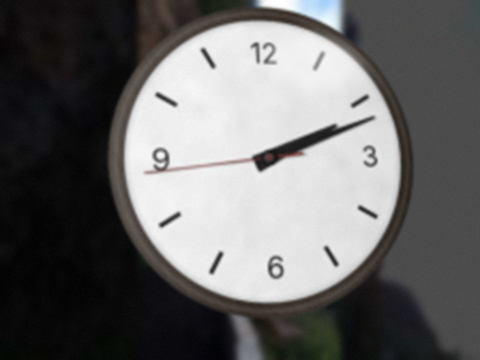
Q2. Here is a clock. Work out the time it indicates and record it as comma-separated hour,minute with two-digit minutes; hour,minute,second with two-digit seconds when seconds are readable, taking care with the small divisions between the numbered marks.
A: 2,11,44
